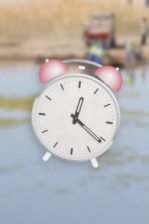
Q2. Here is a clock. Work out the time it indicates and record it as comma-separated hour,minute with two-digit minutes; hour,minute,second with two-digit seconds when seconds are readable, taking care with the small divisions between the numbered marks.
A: 12,21
